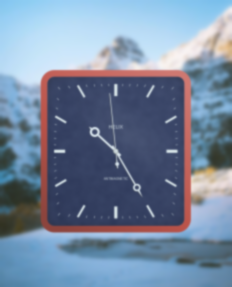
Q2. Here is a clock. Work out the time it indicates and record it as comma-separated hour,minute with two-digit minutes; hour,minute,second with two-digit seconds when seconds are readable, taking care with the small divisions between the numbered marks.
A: 10,24,59
